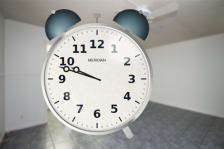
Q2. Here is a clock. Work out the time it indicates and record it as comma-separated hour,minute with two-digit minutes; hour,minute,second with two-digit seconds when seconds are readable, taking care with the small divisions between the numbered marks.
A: 9,48
